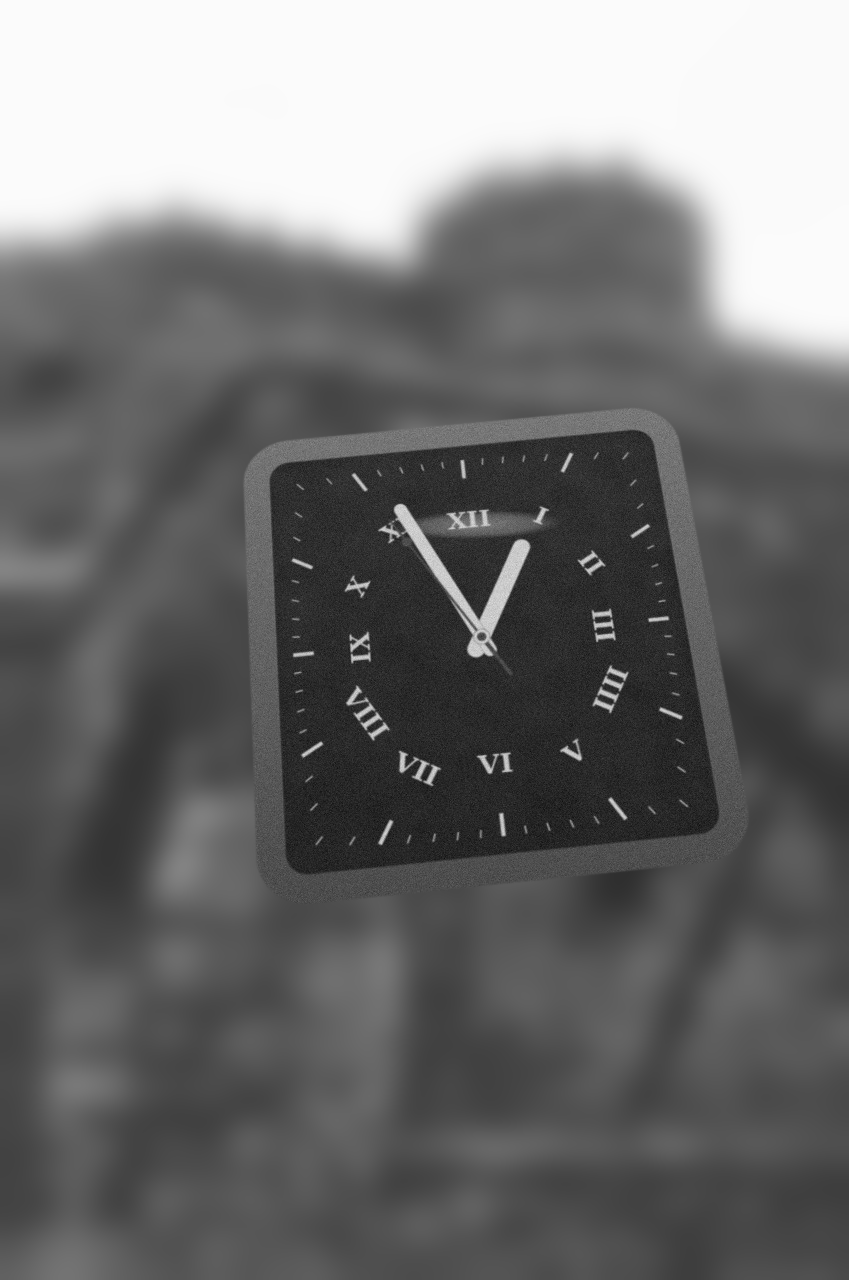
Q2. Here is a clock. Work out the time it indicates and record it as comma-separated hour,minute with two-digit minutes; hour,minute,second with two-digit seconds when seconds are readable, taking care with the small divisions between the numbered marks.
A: 12,55,55
